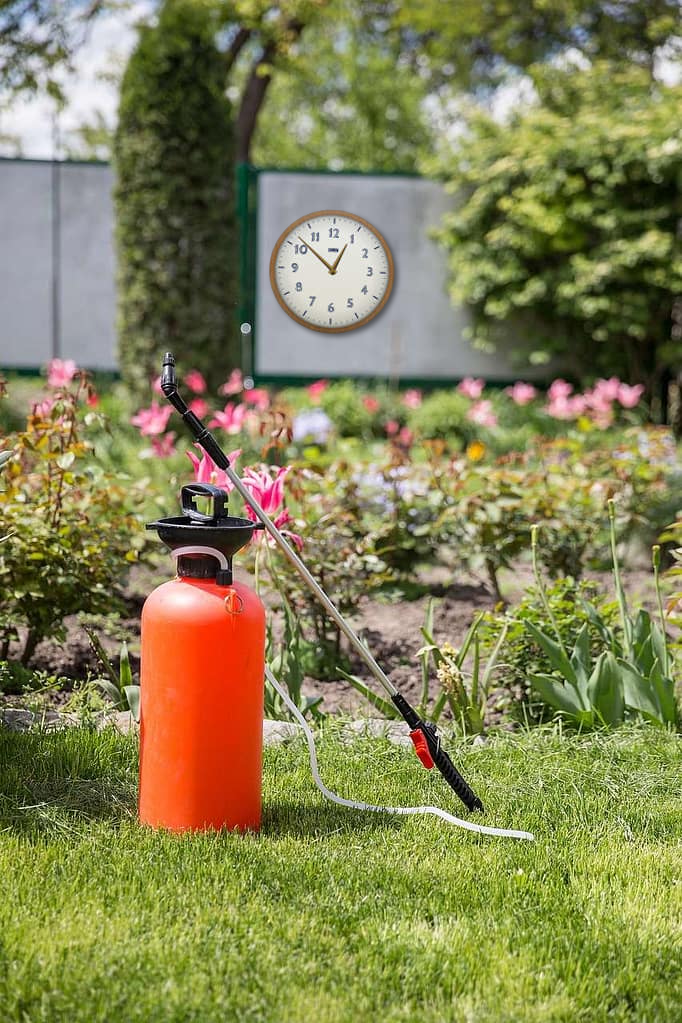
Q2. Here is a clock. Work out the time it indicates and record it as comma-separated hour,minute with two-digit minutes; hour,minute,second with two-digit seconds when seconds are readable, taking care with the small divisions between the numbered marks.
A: 12,52
